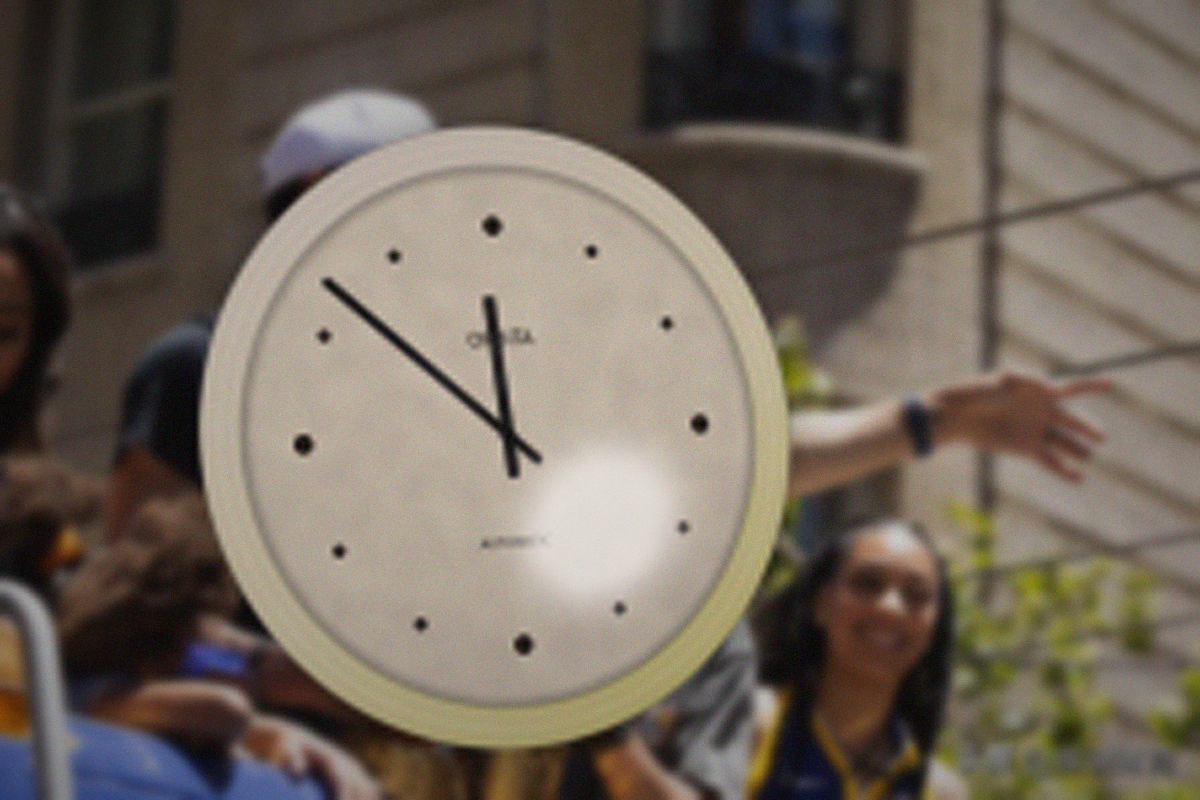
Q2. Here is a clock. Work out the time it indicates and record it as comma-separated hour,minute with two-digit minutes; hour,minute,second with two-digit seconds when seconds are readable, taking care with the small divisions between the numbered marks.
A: 11,52
